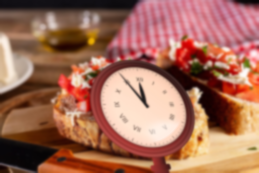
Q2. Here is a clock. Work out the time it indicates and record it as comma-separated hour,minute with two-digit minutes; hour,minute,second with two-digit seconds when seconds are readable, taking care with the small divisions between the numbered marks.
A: 11,55
